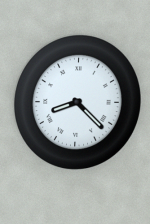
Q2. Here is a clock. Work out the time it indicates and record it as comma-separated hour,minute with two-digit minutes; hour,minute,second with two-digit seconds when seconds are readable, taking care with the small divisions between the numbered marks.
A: 8,22
